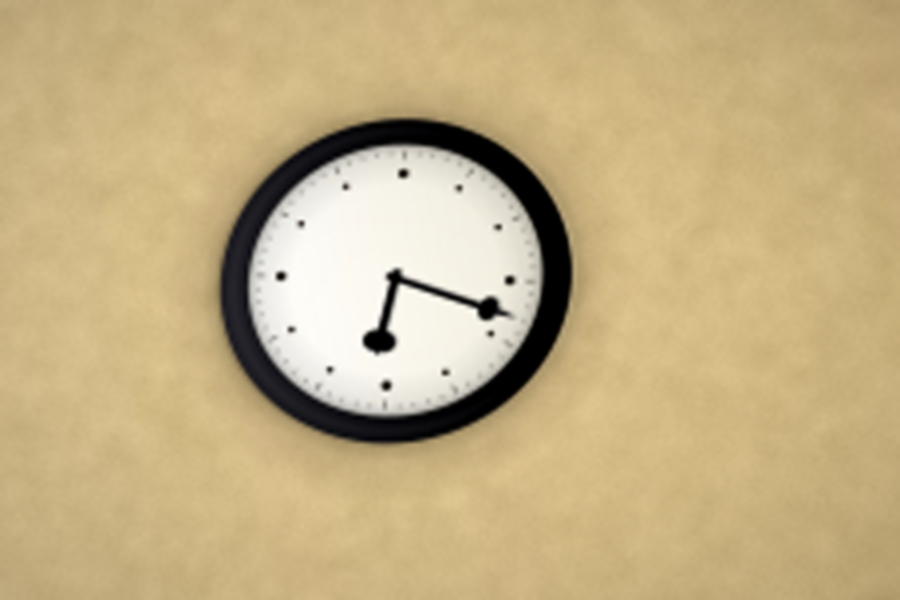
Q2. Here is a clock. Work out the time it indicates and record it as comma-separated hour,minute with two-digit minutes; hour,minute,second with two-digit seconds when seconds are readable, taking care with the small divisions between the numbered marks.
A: 6,18
